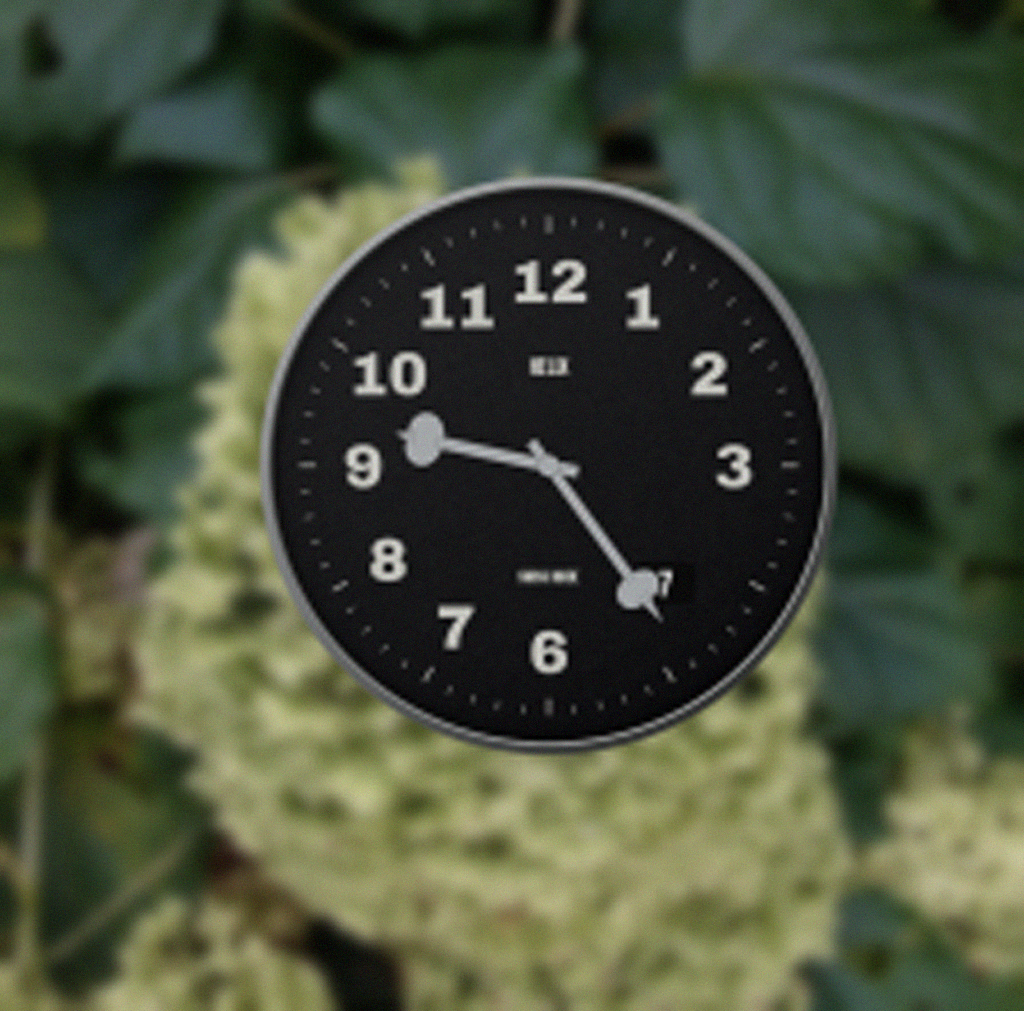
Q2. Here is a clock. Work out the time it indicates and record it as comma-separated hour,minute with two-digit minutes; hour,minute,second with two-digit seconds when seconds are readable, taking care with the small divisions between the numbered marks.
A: 9,24
